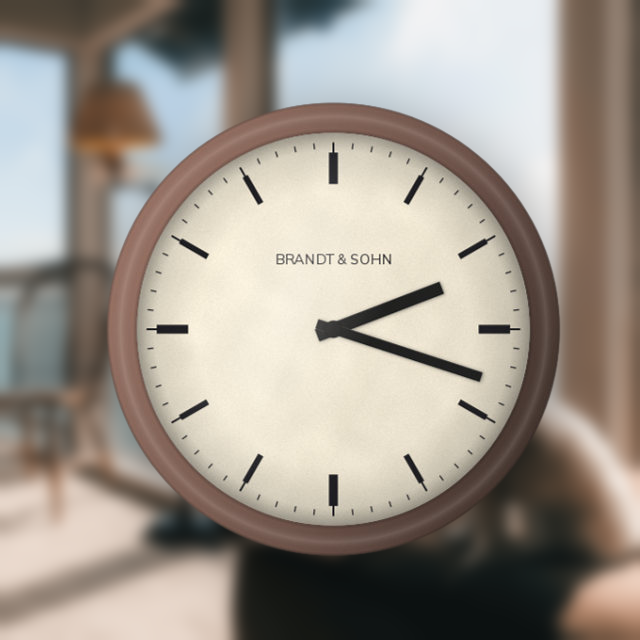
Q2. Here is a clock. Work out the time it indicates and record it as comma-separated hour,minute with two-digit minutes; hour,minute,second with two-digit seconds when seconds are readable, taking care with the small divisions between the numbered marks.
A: 2,18
